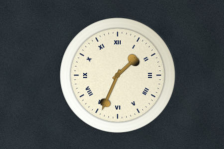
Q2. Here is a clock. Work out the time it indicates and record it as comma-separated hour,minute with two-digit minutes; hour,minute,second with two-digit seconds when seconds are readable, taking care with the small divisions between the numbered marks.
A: 1,34
